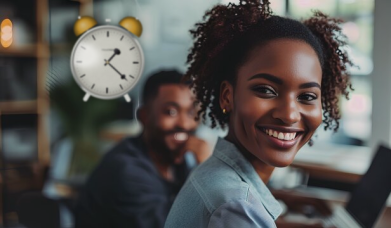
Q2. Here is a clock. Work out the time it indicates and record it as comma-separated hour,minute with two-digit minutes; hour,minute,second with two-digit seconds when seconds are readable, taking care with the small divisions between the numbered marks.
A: 1,22
